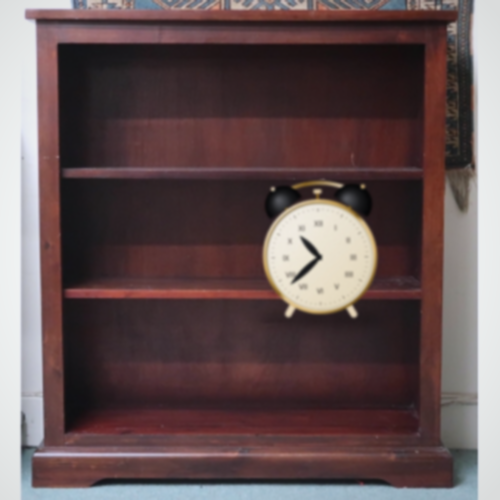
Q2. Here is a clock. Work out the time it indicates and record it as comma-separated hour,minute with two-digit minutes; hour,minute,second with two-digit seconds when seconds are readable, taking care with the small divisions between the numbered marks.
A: 10,38
